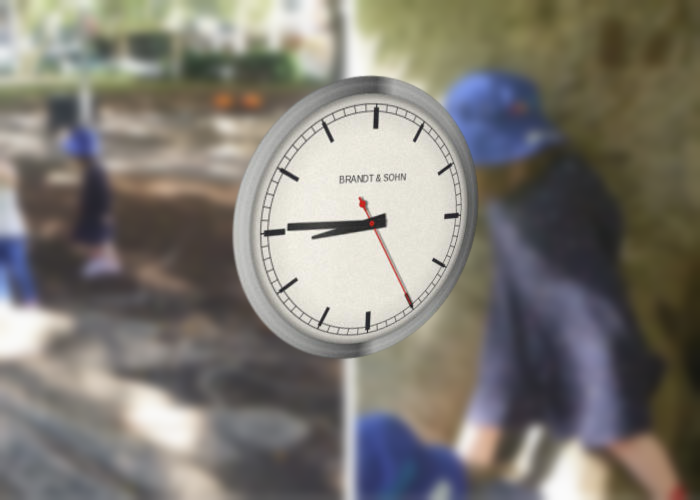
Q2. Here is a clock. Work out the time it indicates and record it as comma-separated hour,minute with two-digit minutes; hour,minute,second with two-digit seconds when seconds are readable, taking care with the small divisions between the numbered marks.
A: 8,45,25
